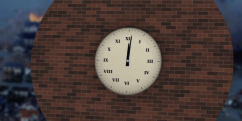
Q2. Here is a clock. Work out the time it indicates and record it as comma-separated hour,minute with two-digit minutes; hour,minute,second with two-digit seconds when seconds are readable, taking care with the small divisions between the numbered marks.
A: 12,01
